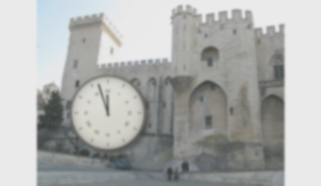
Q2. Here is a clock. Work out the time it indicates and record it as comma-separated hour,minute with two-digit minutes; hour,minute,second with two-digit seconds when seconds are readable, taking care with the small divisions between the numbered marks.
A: 11,57
